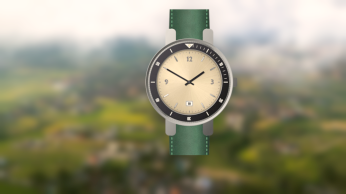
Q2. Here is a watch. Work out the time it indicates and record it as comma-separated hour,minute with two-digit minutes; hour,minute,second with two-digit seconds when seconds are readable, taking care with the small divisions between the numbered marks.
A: 1,50
